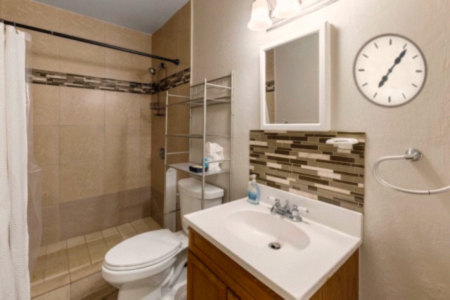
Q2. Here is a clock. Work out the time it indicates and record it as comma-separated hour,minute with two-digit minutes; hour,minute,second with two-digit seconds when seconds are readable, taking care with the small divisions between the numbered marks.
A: 7,06
